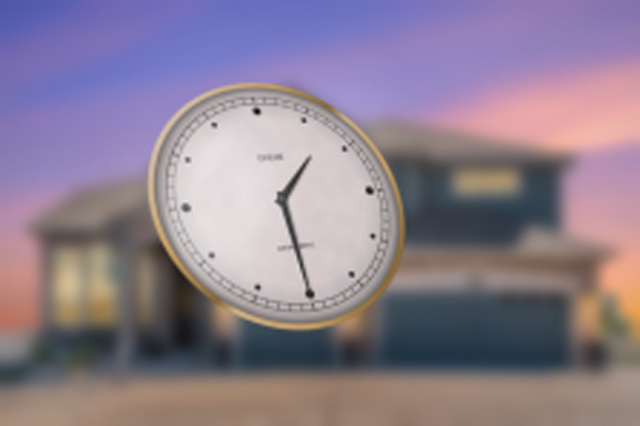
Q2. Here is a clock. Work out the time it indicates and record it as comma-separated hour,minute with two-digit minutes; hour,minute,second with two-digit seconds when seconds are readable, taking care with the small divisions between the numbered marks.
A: 1,30
